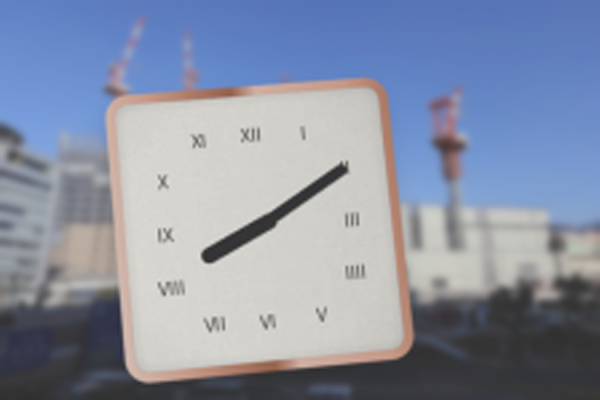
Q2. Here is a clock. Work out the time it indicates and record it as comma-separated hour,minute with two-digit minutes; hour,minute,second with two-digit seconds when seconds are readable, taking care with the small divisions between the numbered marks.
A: 8,10
